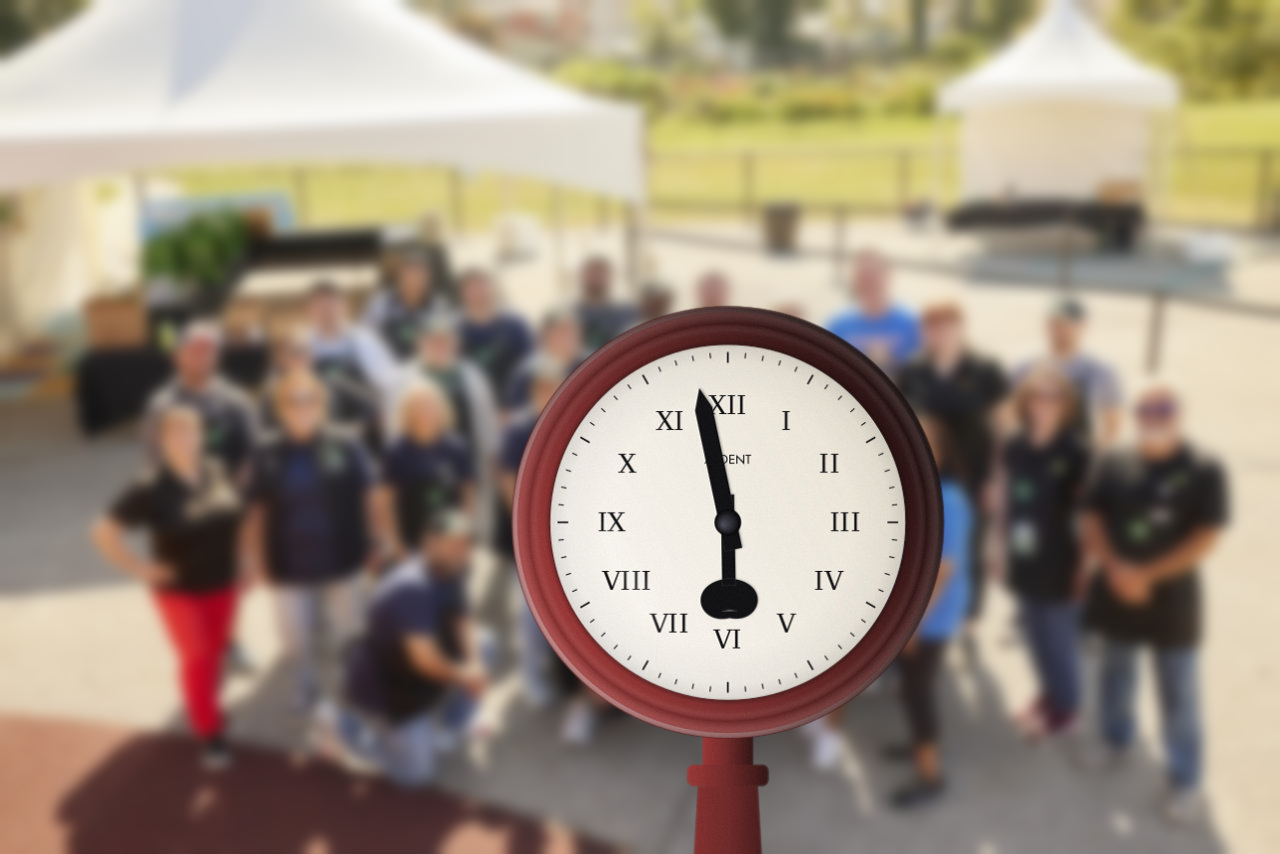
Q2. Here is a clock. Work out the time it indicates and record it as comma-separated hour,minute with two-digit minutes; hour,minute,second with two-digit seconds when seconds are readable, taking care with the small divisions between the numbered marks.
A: 5,58
